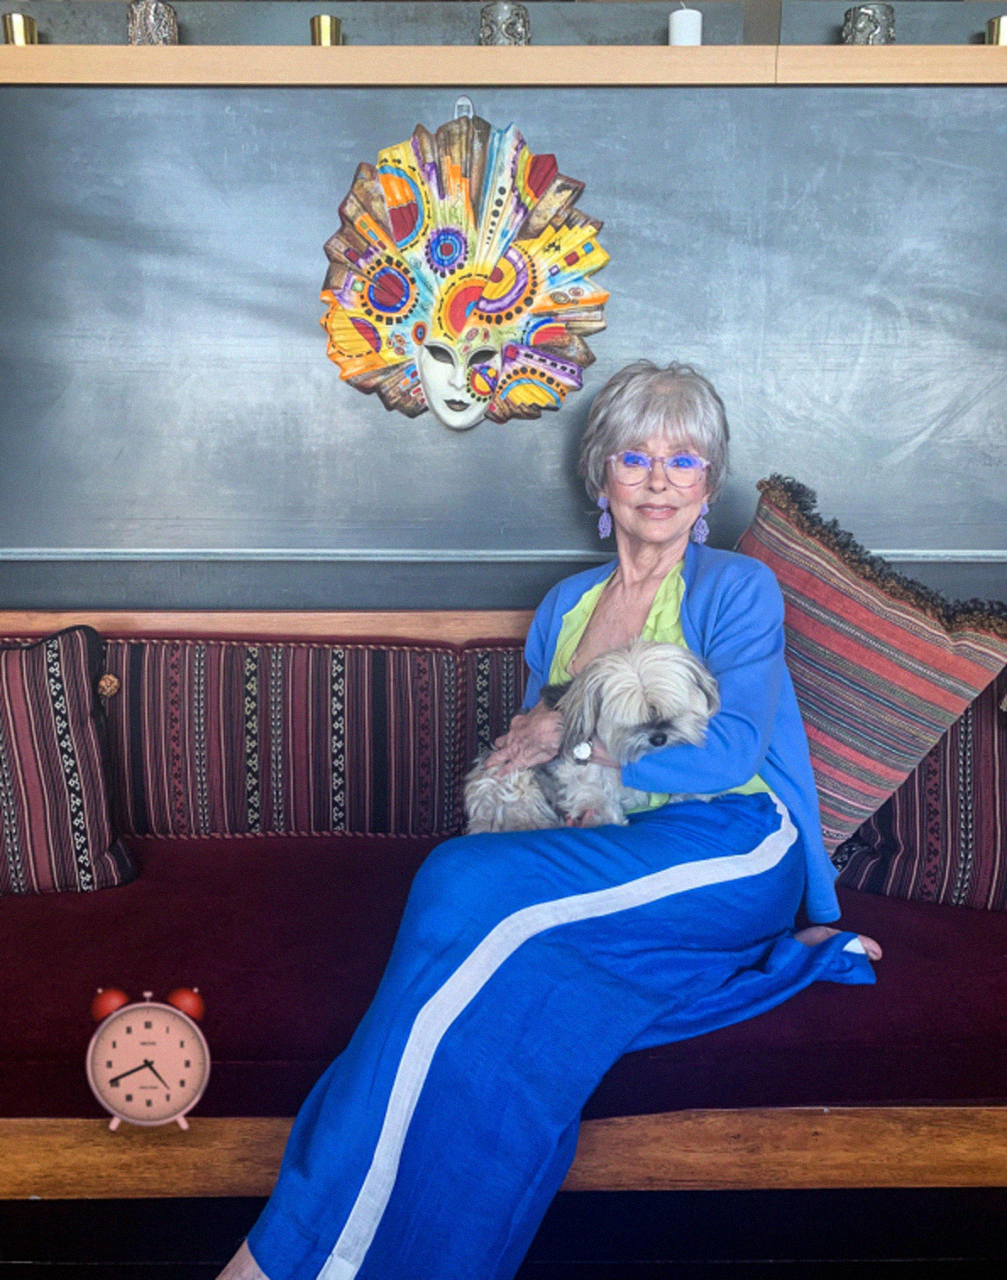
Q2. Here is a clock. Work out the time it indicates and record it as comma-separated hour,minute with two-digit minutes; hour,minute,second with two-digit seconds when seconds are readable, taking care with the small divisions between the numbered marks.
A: 4,41
